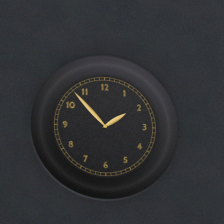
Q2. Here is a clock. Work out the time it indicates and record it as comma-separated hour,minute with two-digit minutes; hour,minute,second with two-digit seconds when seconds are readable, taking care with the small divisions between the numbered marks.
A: 1,53
